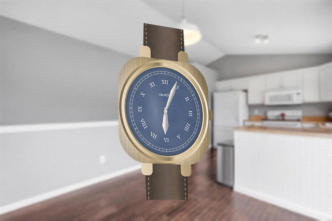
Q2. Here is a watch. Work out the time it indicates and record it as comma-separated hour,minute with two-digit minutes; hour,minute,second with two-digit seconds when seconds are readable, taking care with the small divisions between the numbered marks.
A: 6,04
